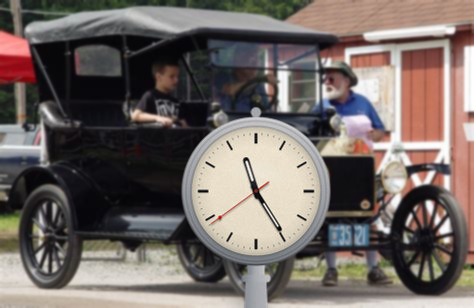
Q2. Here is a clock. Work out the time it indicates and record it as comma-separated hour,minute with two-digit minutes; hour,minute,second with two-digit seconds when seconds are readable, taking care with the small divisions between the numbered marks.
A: 11,24,39
